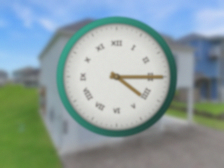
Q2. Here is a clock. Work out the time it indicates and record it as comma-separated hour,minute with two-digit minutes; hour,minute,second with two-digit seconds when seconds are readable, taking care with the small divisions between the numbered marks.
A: 4,15
